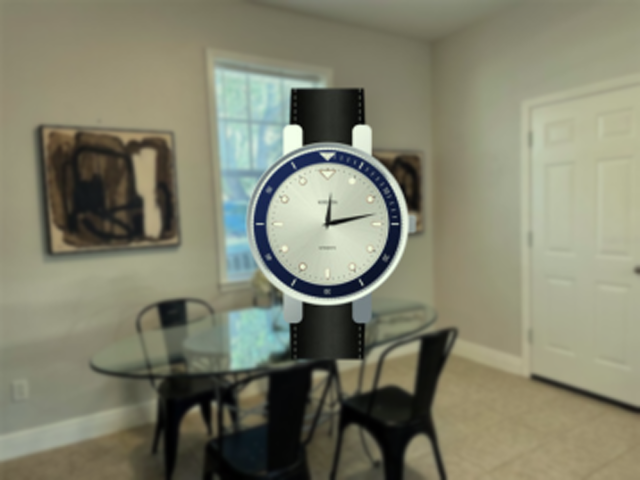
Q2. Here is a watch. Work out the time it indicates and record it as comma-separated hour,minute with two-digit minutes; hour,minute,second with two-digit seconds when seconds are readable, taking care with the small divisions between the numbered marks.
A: 12,13
